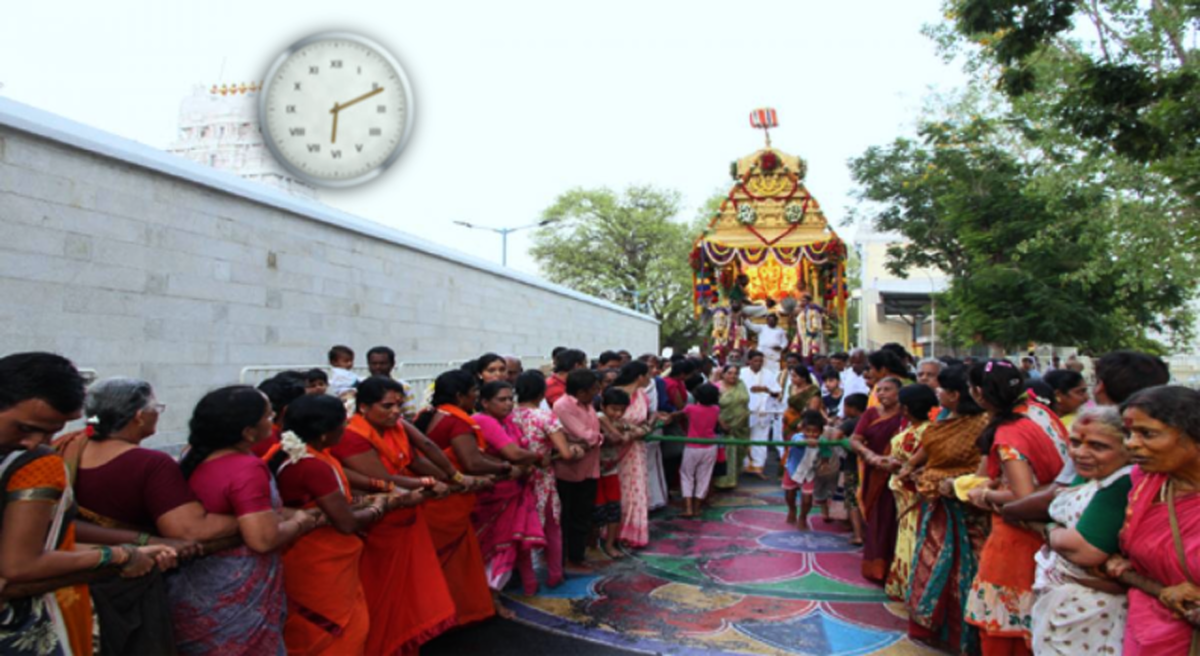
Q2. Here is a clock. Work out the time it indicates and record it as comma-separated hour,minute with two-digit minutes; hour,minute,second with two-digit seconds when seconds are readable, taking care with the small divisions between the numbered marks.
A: 6,11
